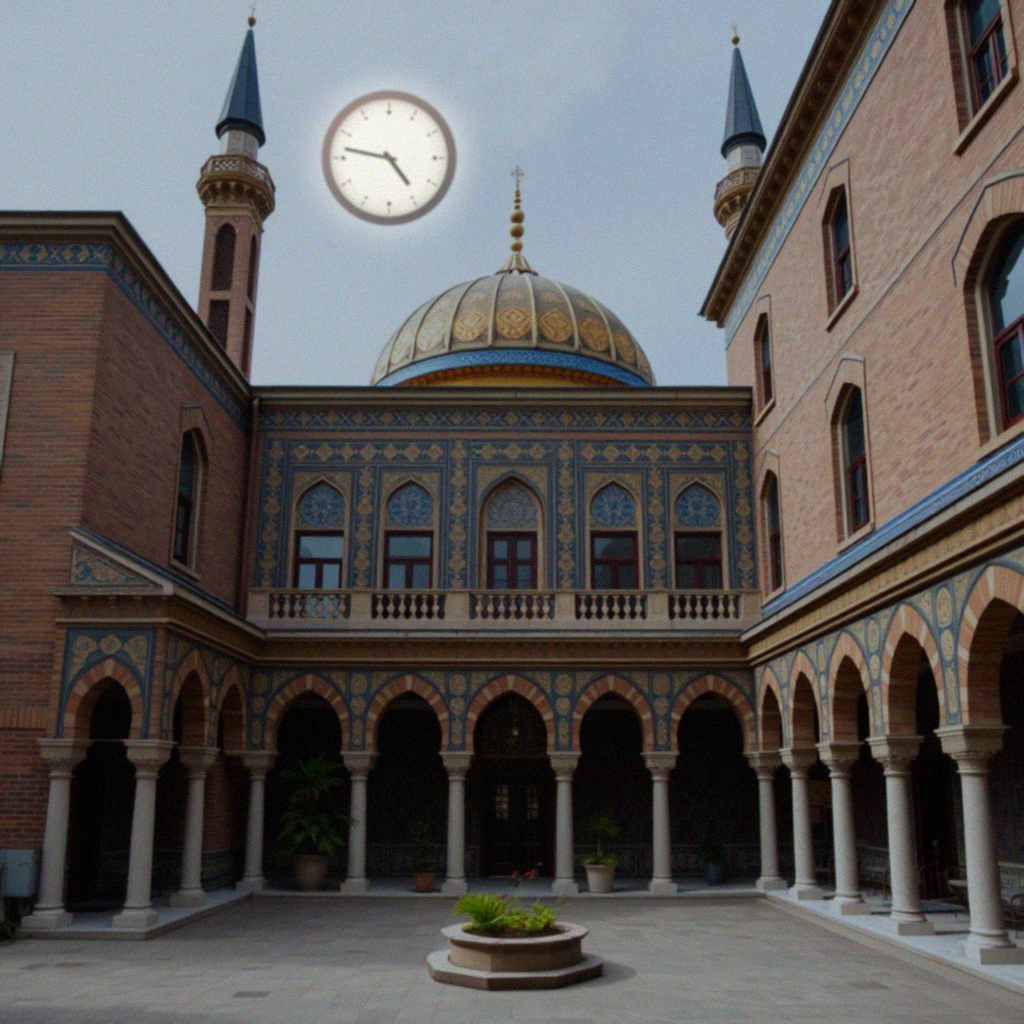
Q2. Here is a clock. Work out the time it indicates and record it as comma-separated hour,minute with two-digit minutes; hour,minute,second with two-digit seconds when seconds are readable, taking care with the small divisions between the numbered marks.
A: 4,47
